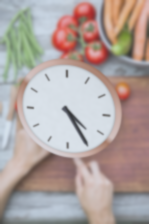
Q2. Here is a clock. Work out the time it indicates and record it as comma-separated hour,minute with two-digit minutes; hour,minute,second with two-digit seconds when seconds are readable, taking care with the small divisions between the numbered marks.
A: 4,25
